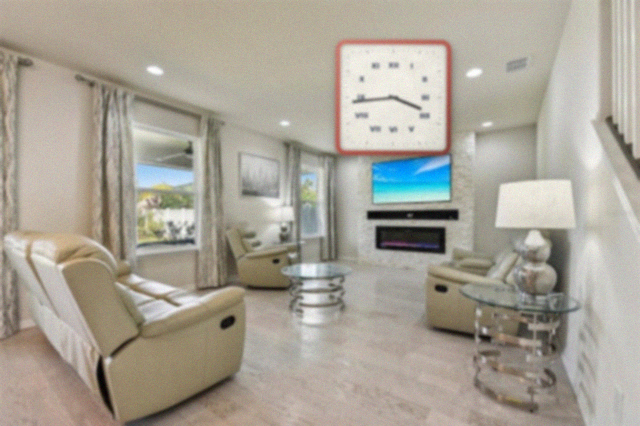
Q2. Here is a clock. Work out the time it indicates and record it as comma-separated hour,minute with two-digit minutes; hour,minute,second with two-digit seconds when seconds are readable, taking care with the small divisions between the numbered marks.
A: 3,44
